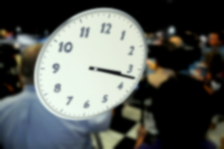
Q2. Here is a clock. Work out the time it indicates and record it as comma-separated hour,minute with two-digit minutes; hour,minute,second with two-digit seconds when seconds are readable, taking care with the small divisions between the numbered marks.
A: 3,17
